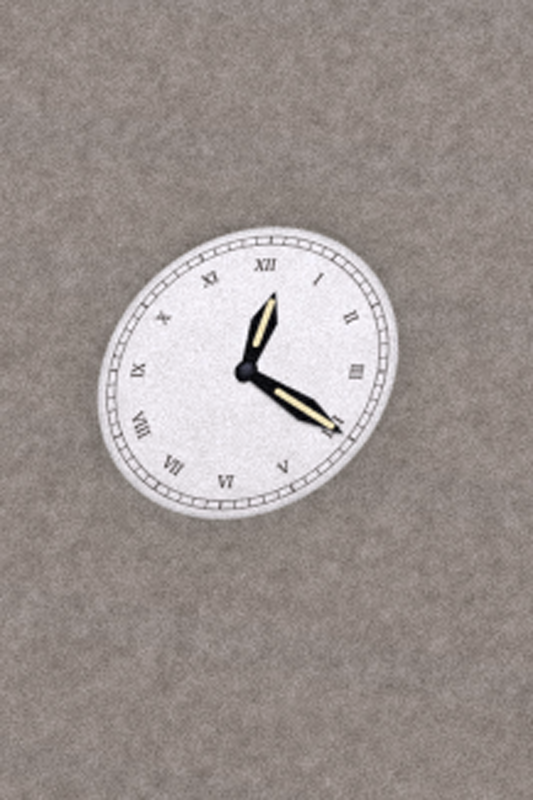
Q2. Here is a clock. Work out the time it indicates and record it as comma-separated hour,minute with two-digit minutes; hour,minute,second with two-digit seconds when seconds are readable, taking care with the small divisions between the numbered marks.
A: 12,20
